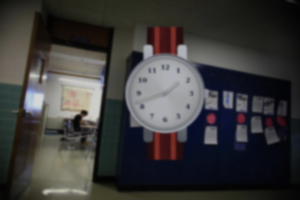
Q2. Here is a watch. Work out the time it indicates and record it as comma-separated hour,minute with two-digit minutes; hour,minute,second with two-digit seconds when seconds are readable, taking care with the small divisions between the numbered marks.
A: 1,42
